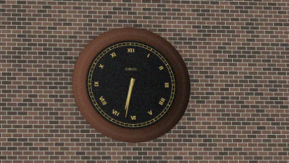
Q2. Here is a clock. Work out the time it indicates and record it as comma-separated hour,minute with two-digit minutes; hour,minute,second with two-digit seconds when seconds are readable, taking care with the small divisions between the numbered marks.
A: 6,32
